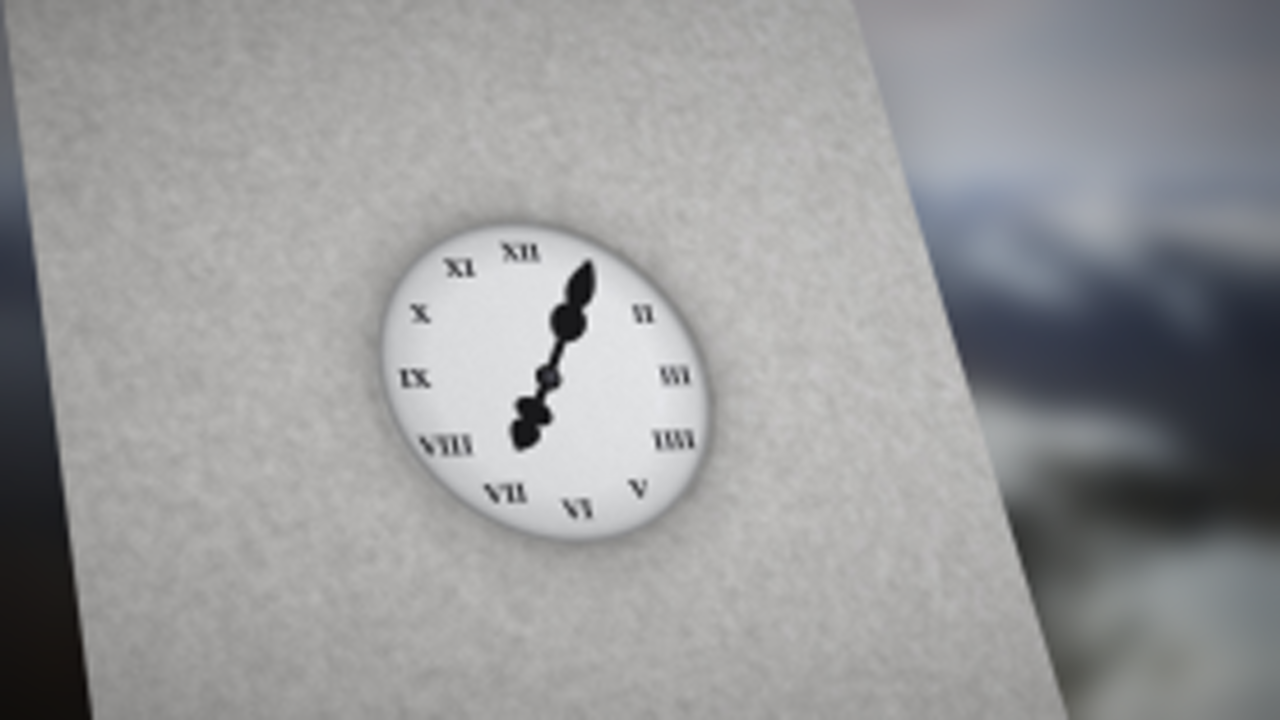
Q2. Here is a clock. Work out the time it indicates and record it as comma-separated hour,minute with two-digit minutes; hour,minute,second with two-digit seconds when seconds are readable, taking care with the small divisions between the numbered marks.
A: 7,05
